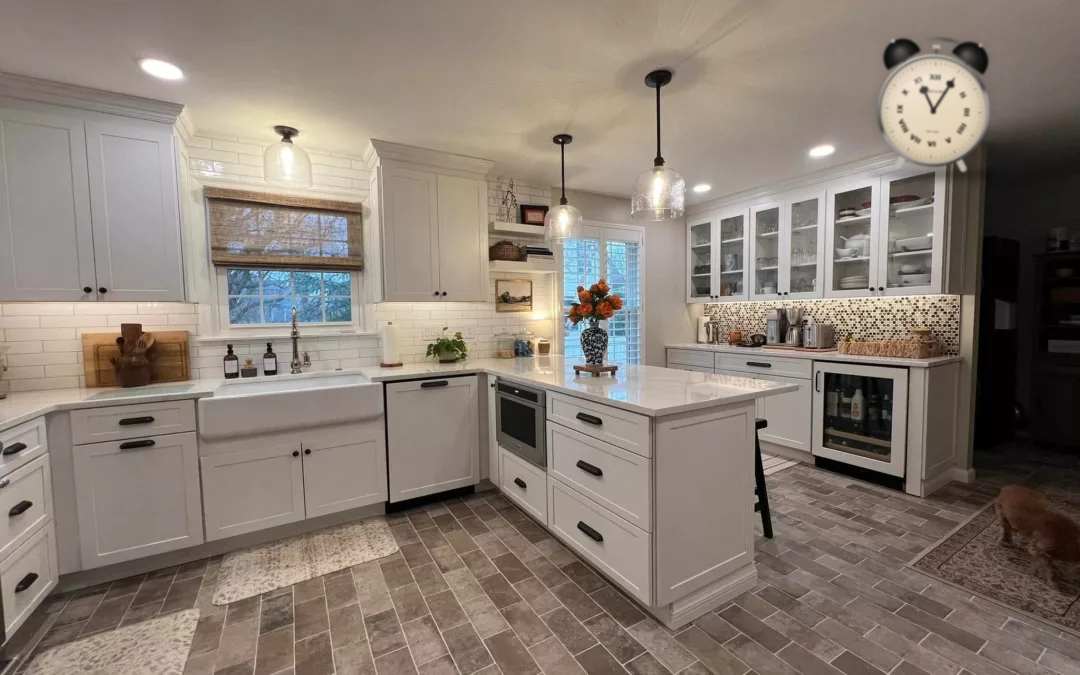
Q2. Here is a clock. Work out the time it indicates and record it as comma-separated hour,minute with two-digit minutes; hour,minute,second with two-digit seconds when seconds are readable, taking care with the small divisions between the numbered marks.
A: 11,05
